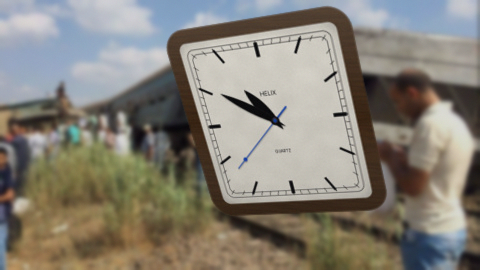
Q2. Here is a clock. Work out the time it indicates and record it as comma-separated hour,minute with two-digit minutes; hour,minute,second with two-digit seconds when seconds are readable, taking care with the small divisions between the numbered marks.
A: 10,50,38
